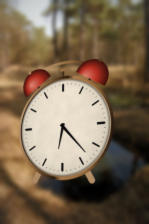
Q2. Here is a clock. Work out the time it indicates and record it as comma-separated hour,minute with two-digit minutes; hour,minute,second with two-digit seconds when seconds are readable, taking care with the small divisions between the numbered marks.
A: 6,23
